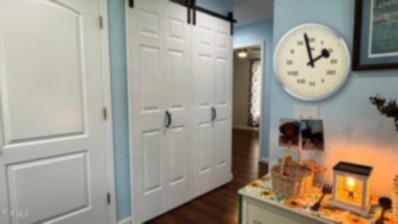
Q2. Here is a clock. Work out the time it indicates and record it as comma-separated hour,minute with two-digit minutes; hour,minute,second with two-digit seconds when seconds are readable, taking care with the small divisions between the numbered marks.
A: 1,58
